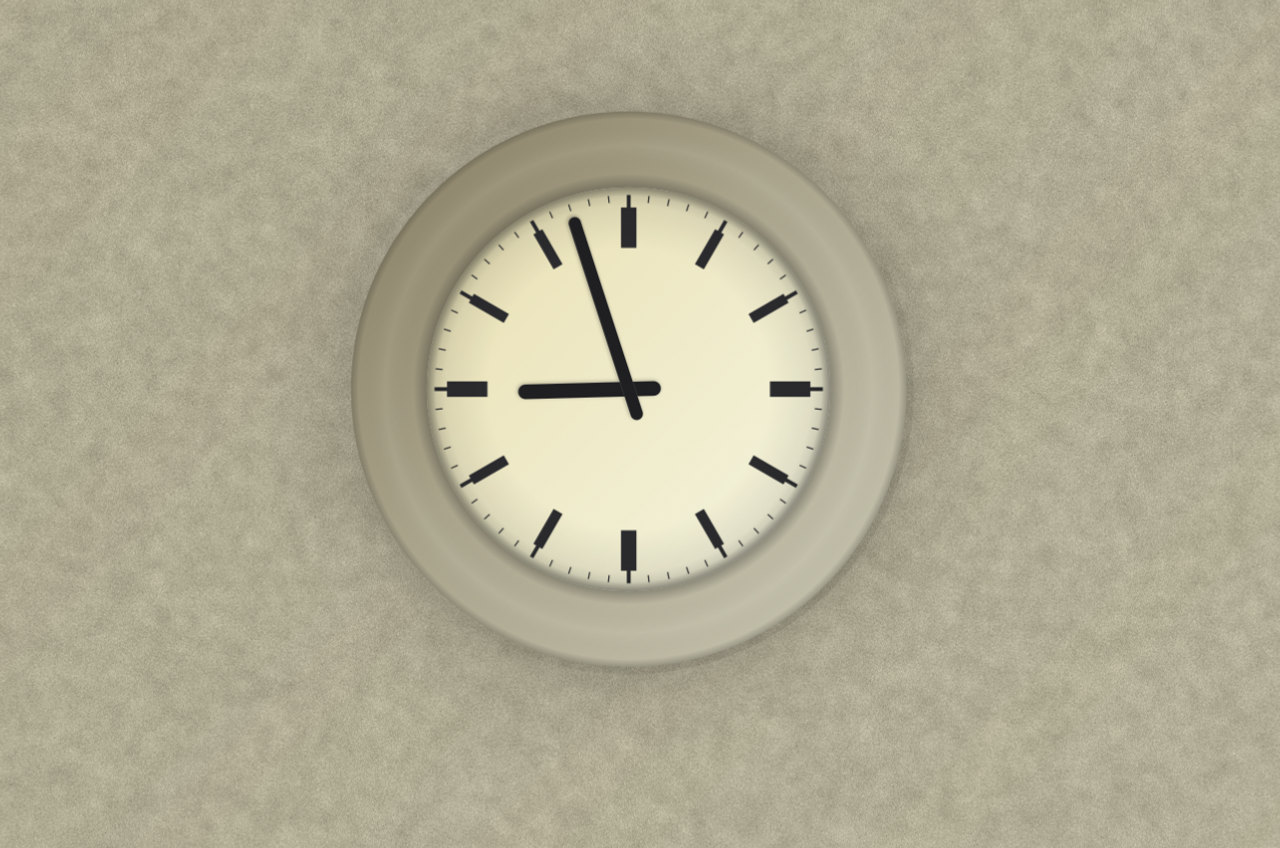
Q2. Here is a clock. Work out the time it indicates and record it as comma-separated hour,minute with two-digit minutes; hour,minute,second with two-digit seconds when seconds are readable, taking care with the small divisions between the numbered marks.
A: 8,57
